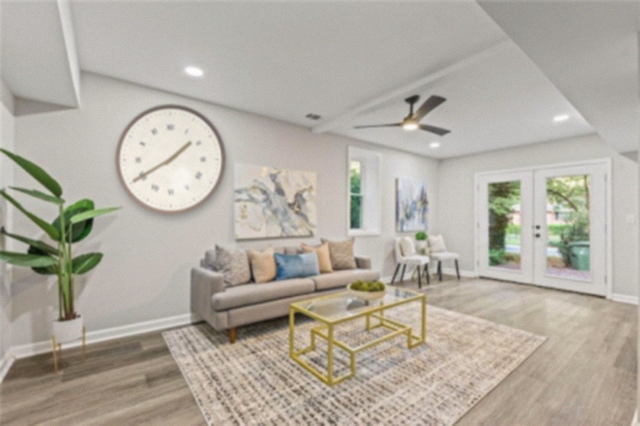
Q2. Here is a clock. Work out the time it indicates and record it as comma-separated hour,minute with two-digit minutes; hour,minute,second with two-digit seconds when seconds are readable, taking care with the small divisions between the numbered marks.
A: 1,40
